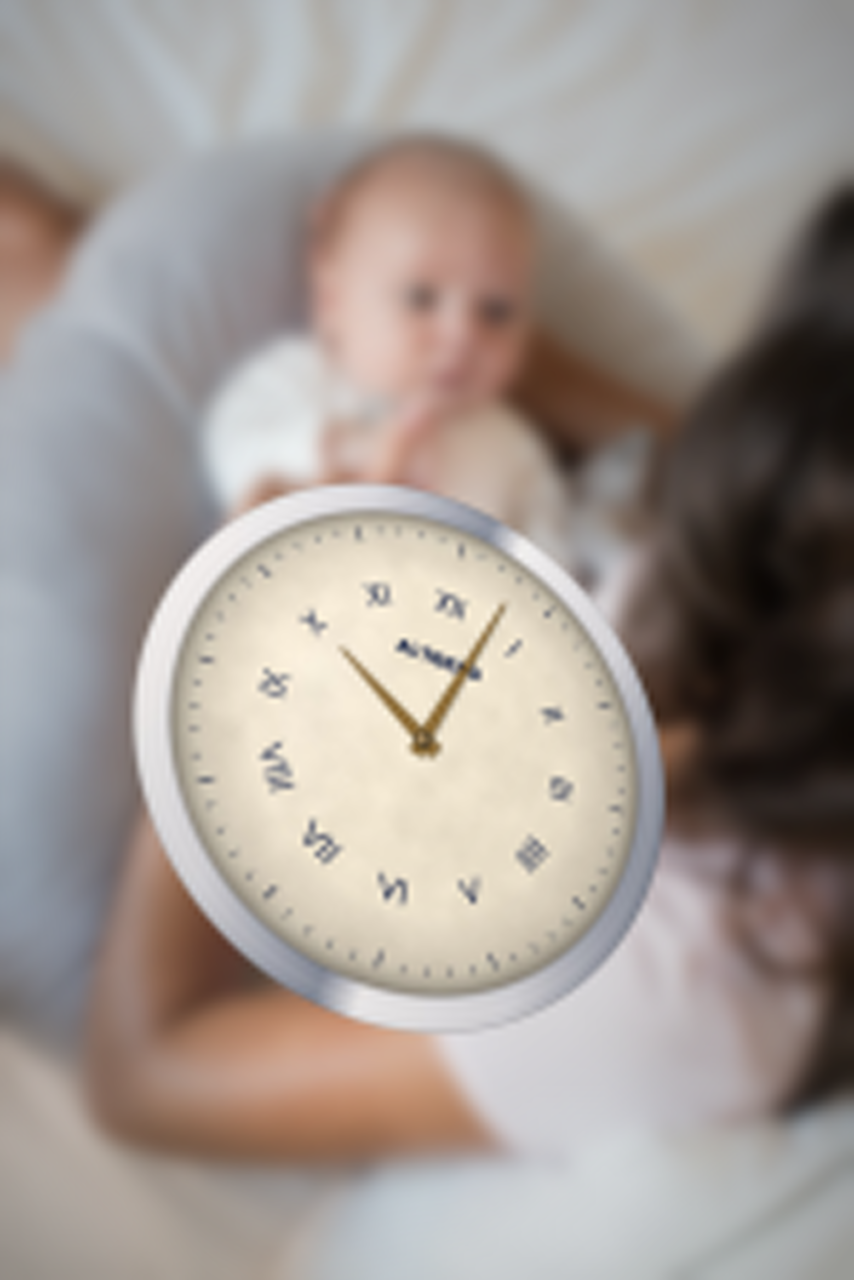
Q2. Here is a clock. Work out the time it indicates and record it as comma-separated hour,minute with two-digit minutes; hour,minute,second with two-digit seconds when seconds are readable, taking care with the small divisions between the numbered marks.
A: 10,03
